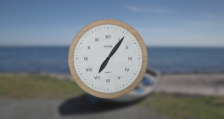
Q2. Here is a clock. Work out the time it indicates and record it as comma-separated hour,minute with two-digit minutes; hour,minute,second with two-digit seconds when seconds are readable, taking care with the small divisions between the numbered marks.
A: 7,06
